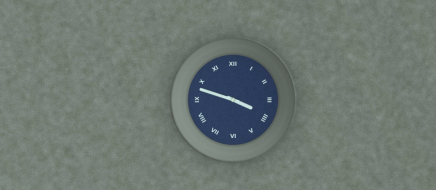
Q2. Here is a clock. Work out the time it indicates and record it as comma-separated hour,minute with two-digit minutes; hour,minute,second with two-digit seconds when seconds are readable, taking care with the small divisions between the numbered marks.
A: 3,48
